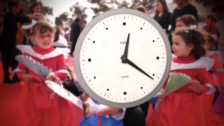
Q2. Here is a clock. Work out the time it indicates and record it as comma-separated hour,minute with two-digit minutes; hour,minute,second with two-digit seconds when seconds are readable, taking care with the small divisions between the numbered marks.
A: 12,21
